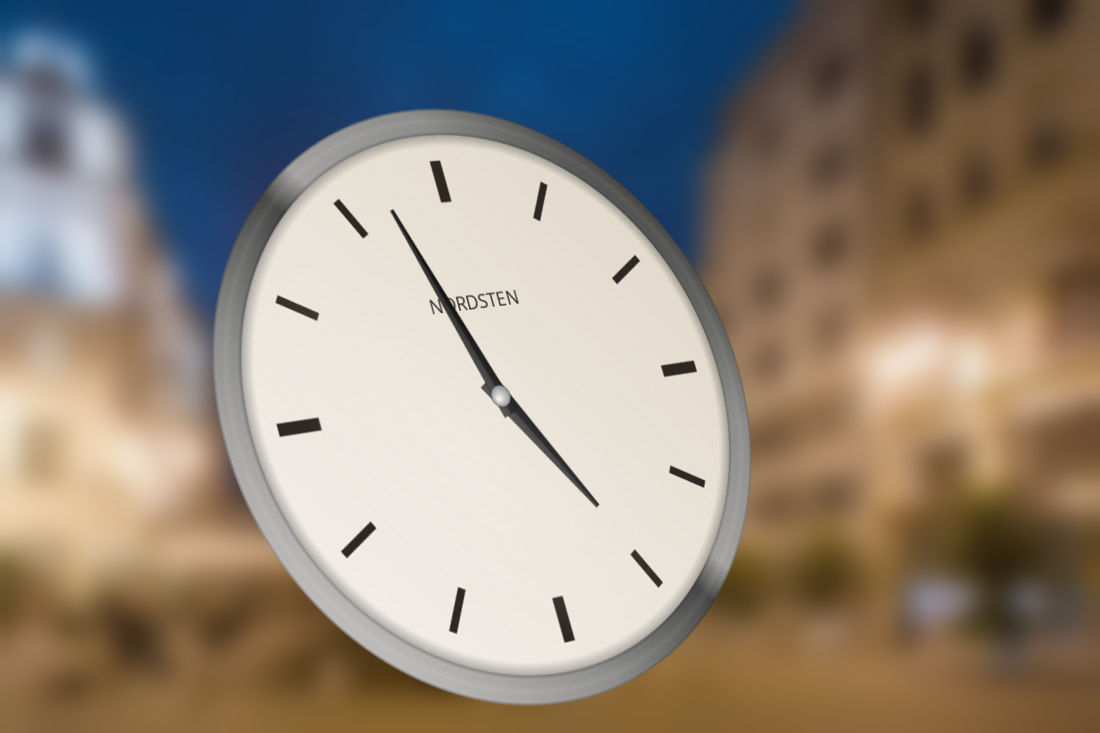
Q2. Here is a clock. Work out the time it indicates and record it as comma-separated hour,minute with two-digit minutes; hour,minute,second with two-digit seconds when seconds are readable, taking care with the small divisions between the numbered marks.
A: 4,57
